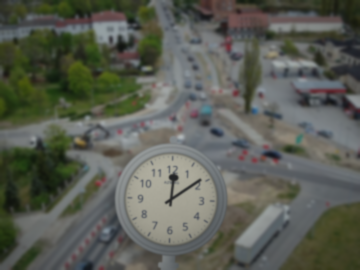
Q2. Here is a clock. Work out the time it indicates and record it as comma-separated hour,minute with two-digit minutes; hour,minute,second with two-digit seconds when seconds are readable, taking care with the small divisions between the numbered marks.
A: 12,09
